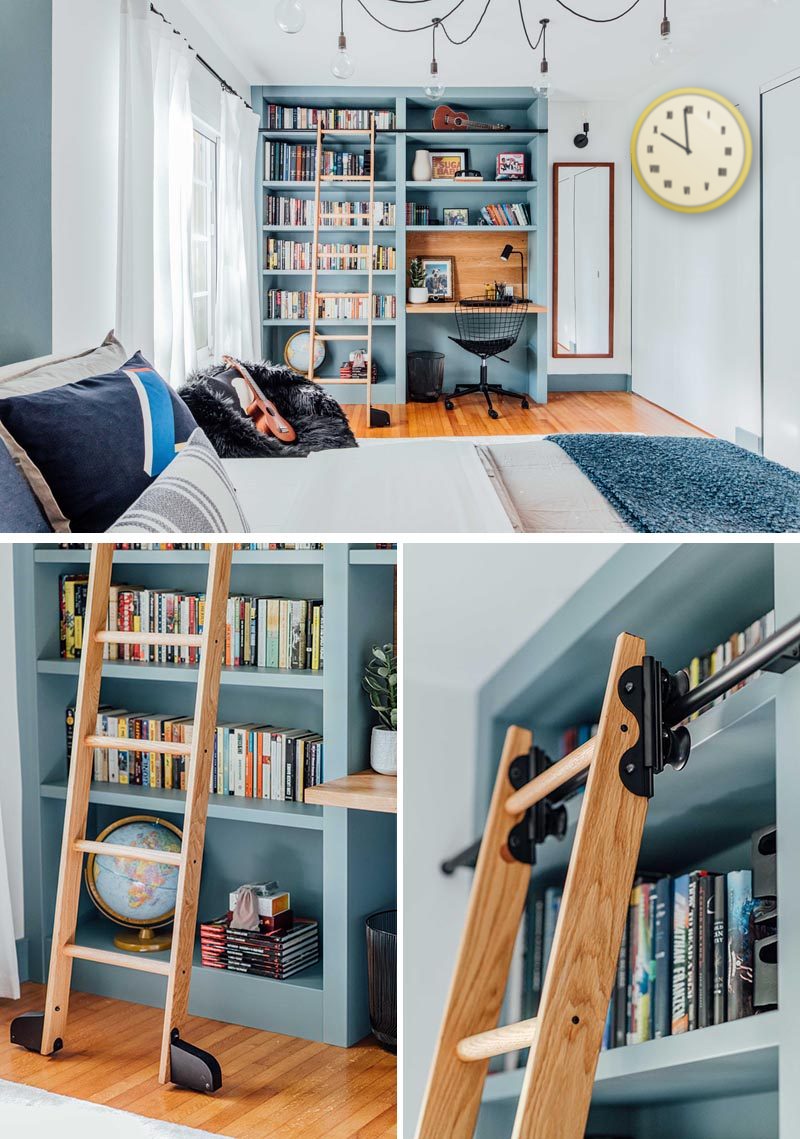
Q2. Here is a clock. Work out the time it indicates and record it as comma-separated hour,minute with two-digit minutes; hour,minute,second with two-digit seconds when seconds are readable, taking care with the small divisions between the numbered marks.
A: 9,59
